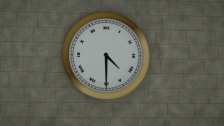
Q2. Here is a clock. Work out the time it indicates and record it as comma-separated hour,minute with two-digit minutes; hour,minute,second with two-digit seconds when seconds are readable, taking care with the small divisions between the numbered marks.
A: 4,30
